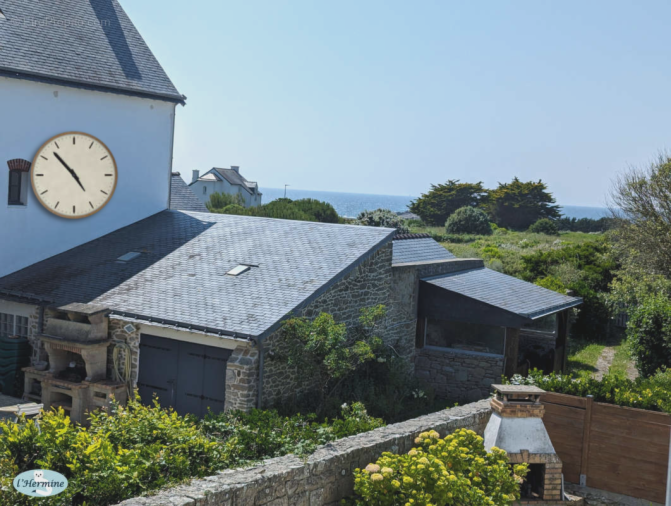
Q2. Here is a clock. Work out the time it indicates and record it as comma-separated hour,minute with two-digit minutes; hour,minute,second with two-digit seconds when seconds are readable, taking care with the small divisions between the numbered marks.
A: 4,53
